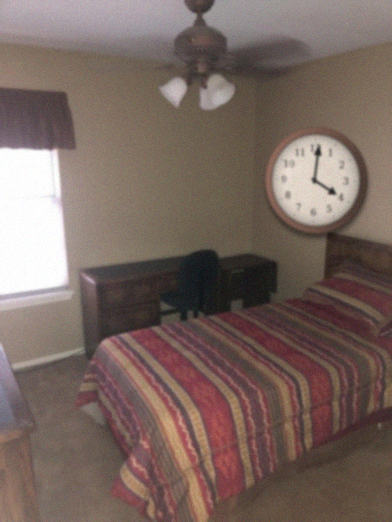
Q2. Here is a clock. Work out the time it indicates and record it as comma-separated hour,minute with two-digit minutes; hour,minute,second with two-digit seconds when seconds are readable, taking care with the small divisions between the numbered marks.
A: 4,01
